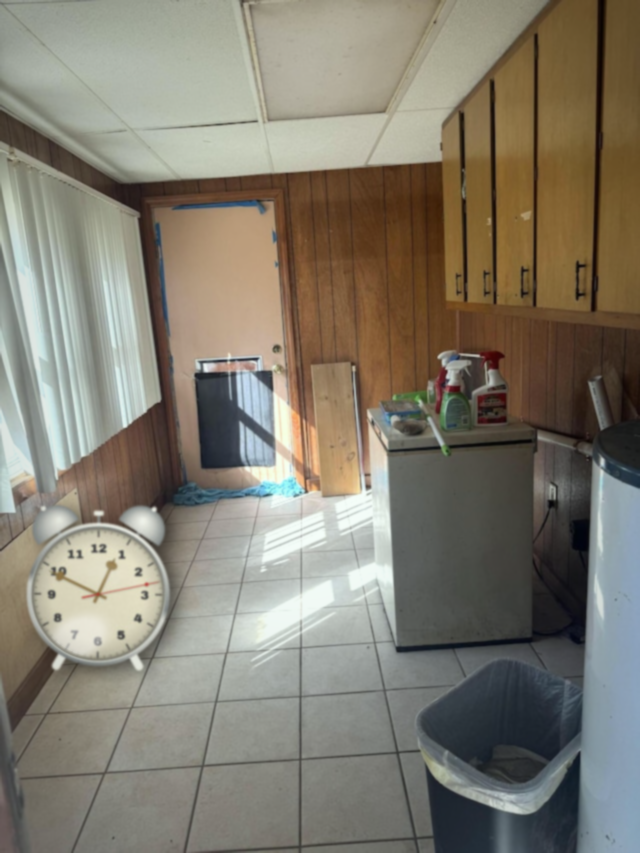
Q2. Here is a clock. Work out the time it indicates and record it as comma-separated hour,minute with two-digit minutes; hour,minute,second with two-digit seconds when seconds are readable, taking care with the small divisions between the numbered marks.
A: 12,49,13
